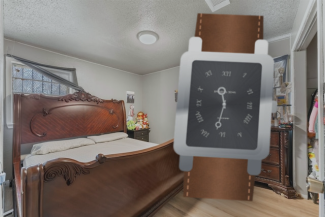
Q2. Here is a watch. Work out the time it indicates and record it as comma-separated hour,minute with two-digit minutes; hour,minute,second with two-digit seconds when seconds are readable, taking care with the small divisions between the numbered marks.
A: 11,32
